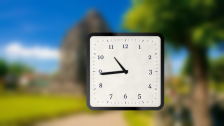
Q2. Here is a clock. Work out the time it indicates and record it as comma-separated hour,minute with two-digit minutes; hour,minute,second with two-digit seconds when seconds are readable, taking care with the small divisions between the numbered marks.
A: 10,44
